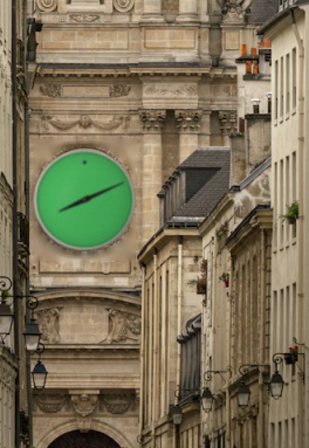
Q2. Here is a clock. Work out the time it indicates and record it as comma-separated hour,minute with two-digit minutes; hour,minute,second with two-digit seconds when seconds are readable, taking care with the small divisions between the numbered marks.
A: 8,11
